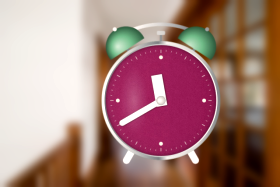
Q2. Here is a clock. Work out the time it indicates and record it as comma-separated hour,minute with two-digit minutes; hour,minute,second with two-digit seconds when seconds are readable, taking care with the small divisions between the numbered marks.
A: 11,40
